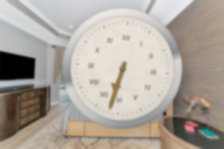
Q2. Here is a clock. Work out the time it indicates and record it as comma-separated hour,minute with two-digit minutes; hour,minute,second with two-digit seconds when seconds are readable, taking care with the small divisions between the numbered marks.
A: 6,32
